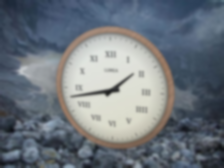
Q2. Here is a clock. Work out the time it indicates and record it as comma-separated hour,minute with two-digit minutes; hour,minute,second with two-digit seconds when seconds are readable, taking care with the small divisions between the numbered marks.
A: 1,43
